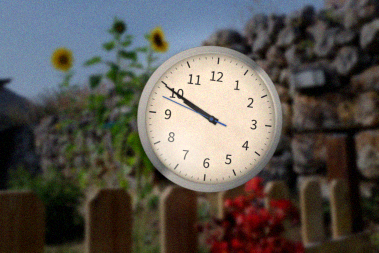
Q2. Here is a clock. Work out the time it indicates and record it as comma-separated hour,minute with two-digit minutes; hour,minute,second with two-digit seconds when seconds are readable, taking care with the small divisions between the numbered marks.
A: 9,49,48
